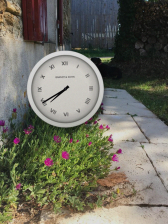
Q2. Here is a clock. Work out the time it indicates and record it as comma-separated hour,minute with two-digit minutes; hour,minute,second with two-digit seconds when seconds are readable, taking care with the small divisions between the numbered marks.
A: 7,40
